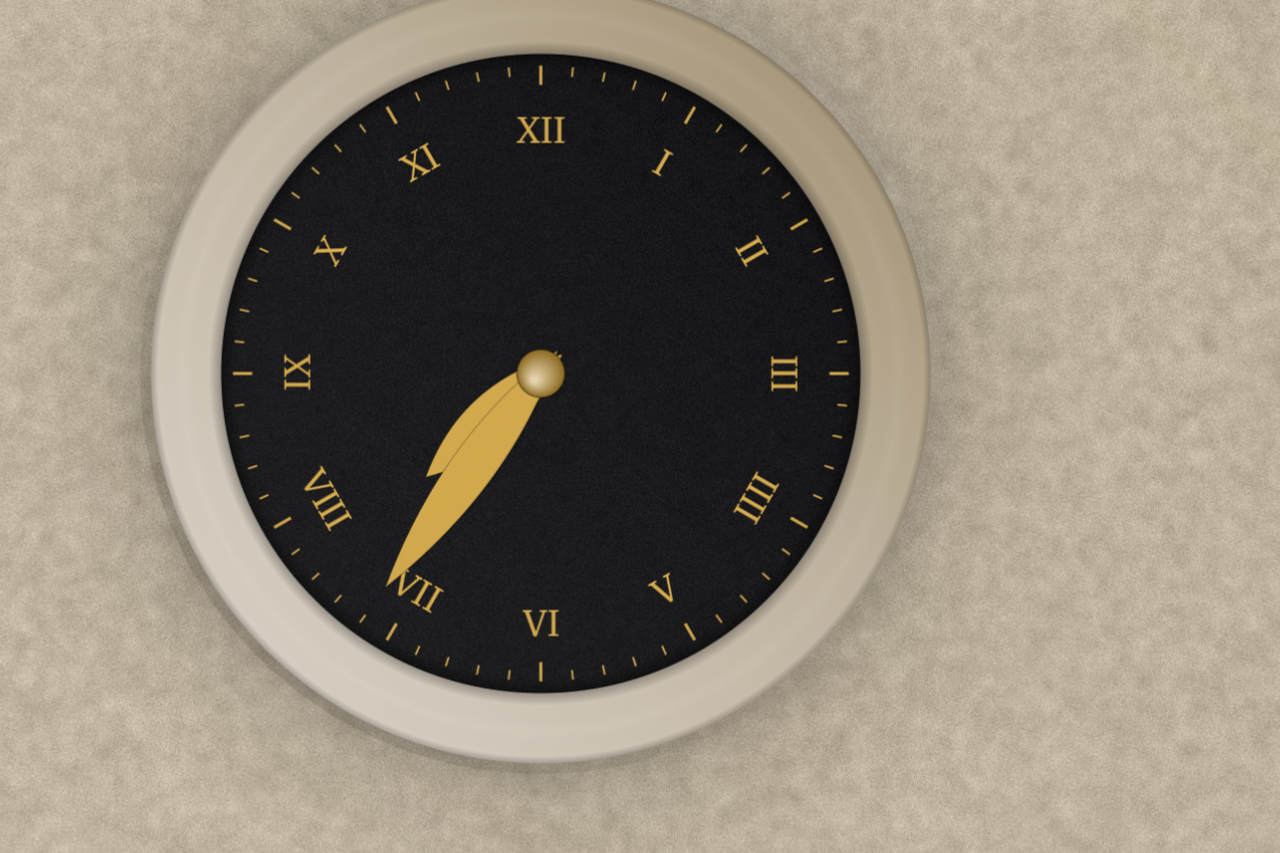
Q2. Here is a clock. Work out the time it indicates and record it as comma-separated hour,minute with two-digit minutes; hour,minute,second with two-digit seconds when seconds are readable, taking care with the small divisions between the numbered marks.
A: 7,36
